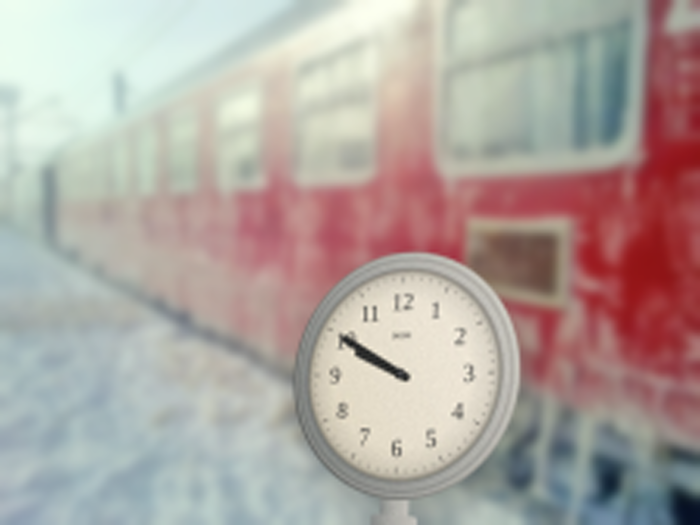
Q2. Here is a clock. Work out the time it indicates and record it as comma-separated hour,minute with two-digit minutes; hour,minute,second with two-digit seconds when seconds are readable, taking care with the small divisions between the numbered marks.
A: 9,50
